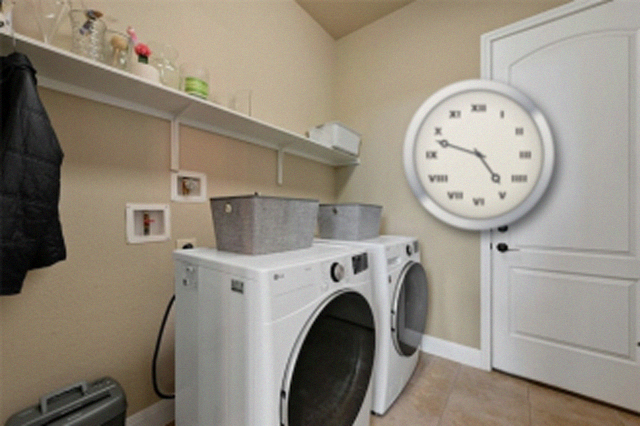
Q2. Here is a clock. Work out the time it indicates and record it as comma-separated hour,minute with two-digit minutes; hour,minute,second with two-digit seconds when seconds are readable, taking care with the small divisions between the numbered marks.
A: 4,48
